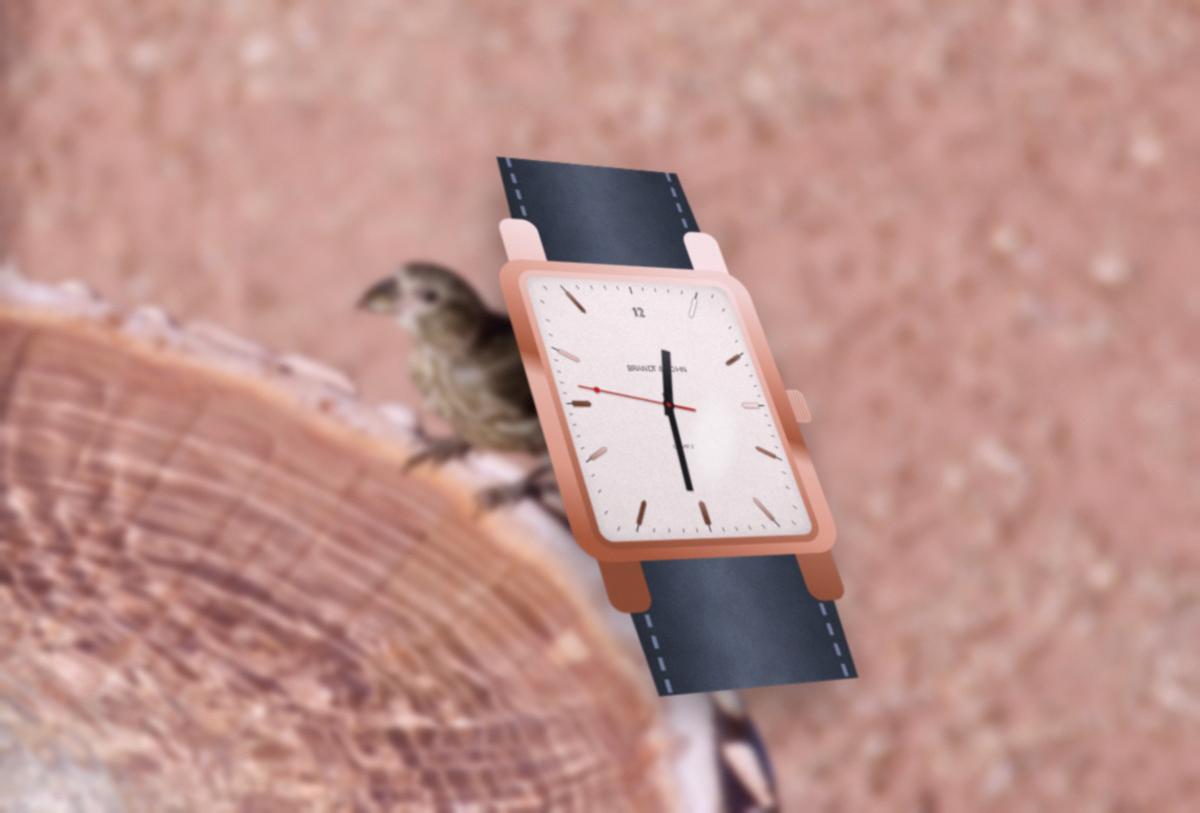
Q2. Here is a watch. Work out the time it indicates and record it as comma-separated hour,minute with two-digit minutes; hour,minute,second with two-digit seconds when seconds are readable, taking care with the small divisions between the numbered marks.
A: 12,30,47
